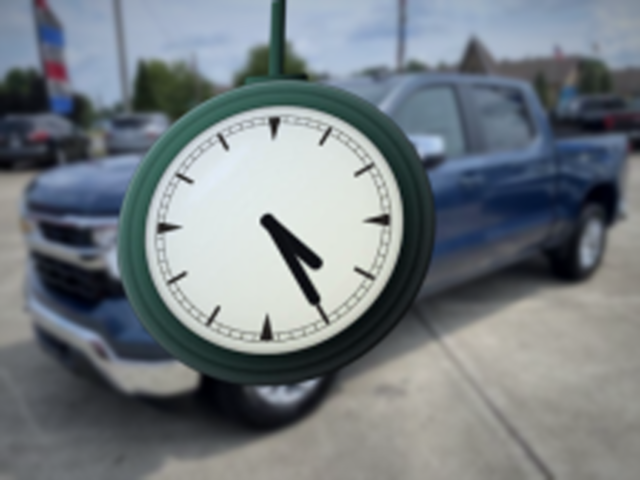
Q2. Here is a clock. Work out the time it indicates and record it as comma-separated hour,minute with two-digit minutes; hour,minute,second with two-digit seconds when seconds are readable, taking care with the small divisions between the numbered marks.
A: 4,25
